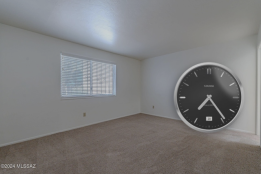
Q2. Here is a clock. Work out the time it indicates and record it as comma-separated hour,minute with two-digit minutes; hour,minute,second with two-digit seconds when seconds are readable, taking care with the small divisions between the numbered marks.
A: 7,24
